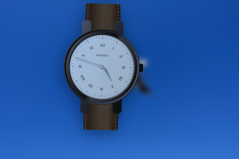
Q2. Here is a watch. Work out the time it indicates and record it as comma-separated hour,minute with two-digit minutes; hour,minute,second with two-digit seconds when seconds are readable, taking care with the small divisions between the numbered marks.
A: 4,48
